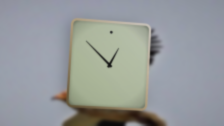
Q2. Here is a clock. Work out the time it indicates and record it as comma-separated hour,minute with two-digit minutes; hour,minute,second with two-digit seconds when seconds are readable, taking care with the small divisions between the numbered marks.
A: 12,52
